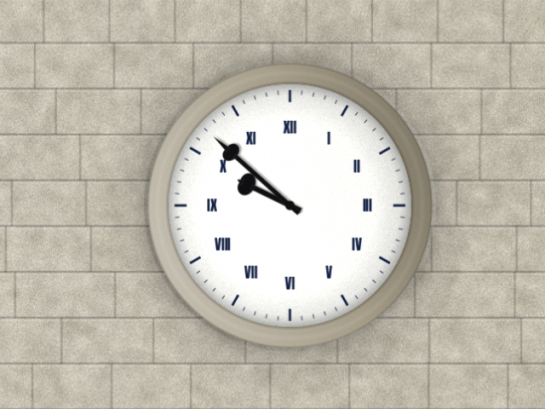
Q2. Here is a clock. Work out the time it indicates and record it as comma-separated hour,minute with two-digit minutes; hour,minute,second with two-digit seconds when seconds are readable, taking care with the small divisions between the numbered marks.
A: 9,52
